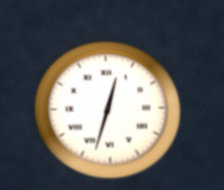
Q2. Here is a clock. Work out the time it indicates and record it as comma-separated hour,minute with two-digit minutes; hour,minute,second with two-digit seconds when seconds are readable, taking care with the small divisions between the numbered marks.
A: 12,33
